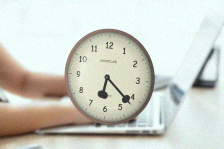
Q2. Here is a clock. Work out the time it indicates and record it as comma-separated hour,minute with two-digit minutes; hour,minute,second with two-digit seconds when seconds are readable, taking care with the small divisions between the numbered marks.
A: 6,22
